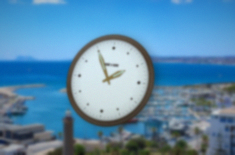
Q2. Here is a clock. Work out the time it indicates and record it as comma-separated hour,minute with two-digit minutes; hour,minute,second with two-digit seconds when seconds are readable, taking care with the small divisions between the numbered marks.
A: 1,55
